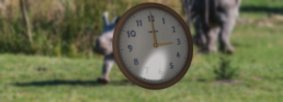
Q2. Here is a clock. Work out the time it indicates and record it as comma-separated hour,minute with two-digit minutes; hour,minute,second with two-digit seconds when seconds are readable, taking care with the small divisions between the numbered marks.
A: 3,00
